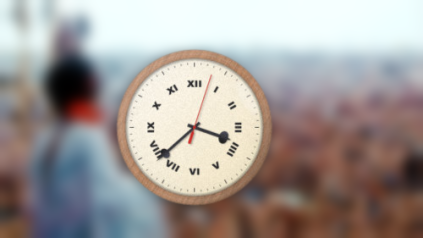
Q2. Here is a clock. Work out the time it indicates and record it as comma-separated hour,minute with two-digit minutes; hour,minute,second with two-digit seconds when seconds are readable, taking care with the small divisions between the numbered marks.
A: 3,38,03
